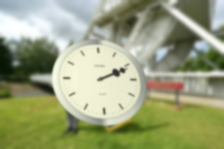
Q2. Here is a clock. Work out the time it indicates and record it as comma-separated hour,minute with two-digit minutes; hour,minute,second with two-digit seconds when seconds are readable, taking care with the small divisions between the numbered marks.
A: 2,11
